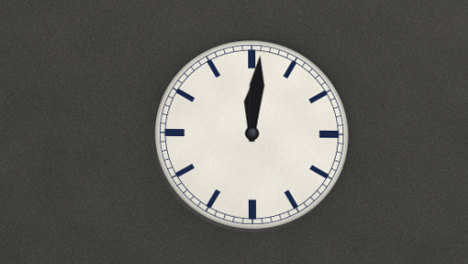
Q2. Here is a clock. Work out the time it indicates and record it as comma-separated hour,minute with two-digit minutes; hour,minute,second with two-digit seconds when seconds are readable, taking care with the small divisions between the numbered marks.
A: 12,01
